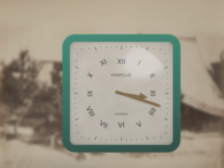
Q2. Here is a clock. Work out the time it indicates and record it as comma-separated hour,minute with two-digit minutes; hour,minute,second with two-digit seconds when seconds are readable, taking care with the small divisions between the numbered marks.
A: 3,18
